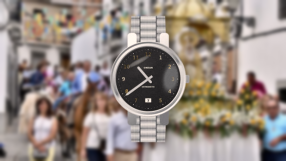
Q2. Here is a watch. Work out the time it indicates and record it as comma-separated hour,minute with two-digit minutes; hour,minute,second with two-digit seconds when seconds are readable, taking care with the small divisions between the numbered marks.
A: 10,39
